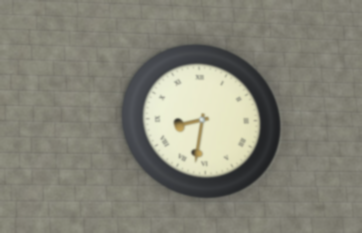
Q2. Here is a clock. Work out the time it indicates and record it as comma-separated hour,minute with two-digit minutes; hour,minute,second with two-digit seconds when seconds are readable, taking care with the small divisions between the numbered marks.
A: 8,32
